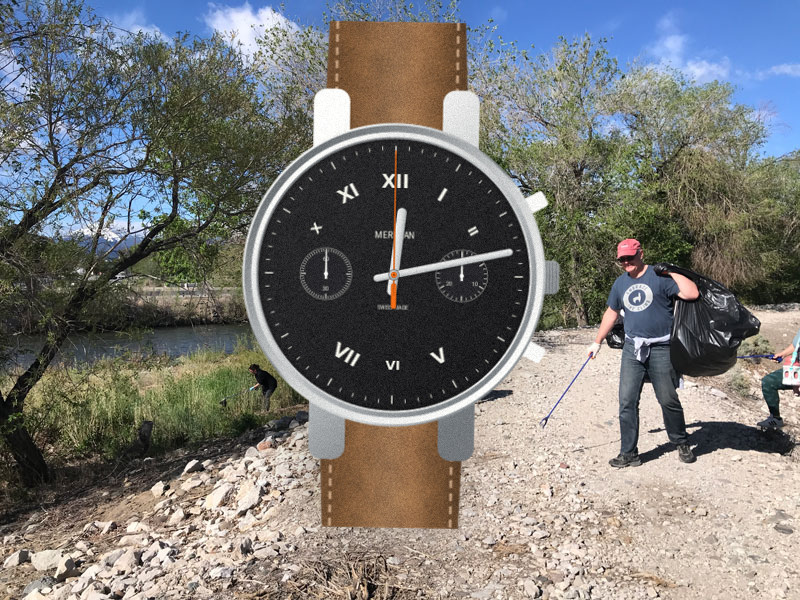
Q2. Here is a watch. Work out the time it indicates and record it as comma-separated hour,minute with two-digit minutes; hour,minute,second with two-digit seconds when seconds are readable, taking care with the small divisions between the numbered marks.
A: 12,13
